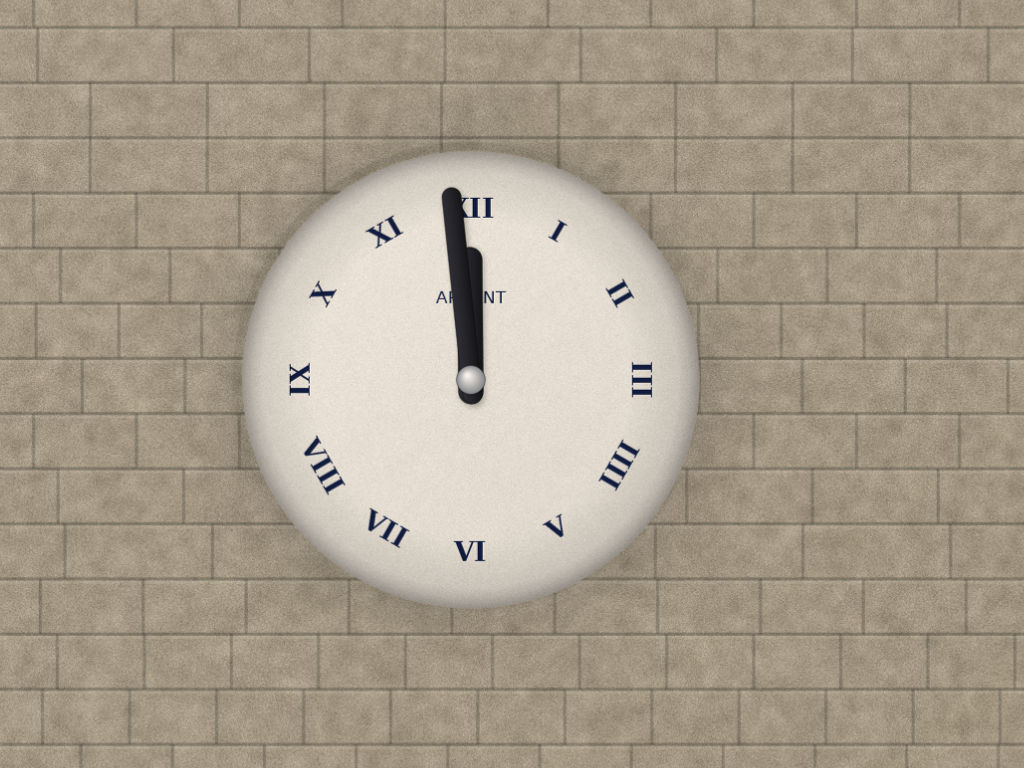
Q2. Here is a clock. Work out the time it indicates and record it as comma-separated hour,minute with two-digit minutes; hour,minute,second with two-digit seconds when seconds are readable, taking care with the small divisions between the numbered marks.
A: 11,59
